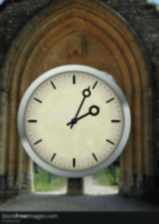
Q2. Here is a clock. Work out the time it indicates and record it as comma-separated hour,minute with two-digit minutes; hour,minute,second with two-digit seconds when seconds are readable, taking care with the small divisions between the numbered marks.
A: 2,04
